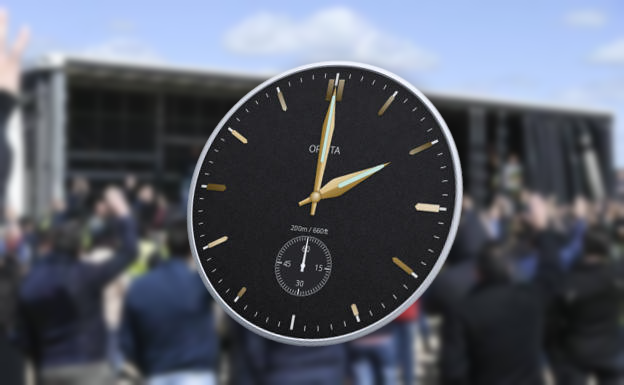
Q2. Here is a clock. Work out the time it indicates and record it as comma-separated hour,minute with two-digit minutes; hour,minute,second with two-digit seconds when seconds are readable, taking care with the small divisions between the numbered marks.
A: 2,00
